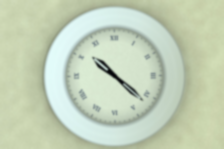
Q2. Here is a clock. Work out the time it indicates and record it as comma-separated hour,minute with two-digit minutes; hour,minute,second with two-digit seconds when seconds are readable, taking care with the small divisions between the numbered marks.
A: 10,22
